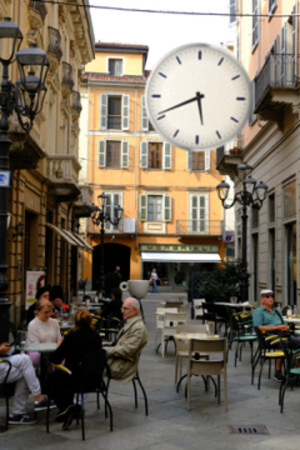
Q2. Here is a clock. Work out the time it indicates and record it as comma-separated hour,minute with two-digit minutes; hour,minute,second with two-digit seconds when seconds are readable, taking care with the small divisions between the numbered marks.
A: 5,41
